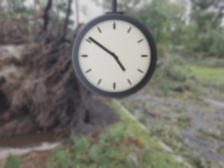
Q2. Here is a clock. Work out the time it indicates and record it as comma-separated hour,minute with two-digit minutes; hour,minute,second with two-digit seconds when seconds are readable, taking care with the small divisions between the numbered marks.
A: 4,51
